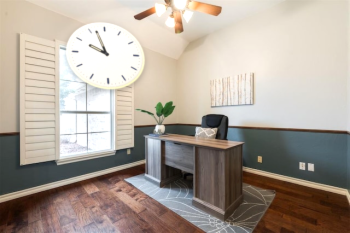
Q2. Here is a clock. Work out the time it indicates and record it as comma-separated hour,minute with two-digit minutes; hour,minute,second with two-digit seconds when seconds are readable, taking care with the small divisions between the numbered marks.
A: 9,57
